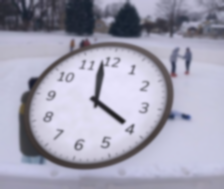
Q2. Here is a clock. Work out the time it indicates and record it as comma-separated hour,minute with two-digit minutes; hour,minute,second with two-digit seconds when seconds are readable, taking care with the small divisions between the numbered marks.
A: 3,58
